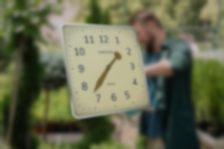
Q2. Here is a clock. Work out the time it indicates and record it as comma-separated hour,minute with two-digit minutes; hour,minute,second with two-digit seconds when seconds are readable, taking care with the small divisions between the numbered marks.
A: 1,37
